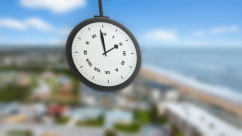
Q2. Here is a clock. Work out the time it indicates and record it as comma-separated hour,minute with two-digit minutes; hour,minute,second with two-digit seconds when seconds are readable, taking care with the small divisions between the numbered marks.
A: 1,59
